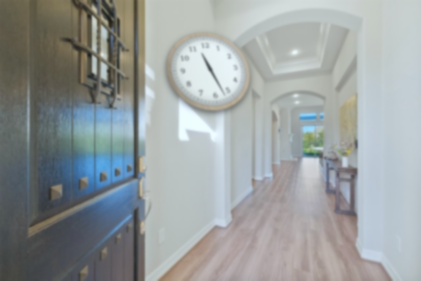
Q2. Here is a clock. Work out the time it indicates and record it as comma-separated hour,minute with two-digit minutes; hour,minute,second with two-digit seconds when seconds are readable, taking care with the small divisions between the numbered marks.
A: 11,27
